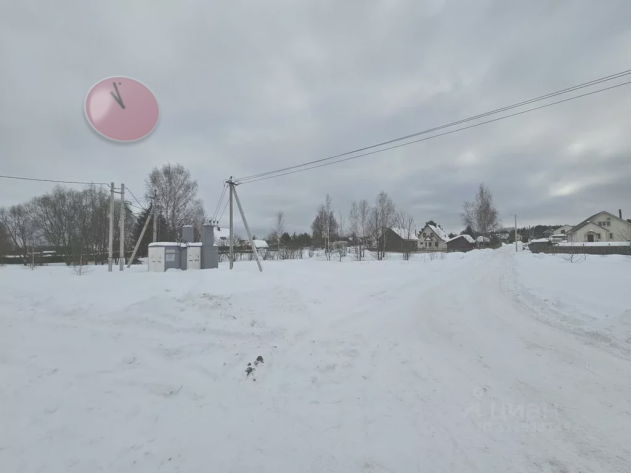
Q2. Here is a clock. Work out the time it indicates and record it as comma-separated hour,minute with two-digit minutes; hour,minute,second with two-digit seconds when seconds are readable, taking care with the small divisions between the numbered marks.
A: 10,58
